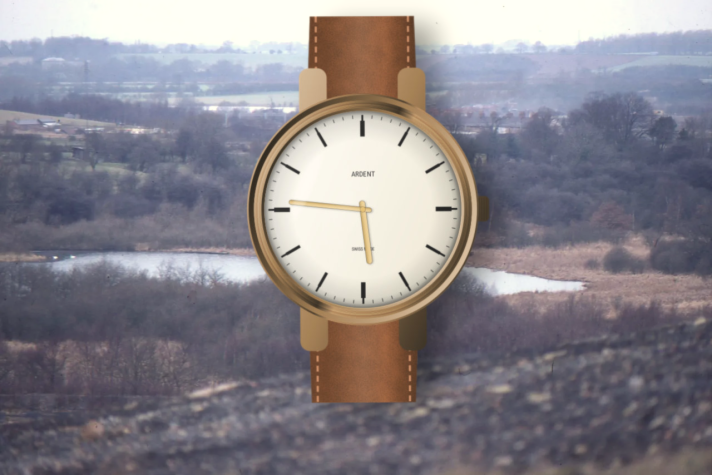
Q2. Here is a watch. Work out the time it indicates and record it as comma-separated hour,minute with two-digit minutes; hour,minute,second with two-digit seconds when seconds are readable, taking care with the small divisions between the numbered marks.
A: 5,46
